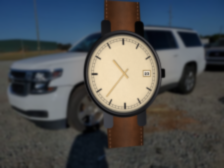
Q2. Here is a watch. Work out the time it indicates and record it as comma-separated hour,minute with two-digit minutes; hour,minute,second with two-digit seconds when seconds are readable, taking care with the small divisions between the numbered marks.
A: 10,37
